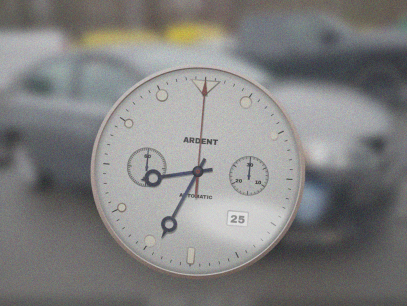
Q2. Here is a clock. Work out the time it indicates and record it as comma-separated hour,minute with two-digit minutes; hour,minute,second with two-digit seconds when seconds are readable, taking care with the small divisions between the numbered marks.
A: 8,34
